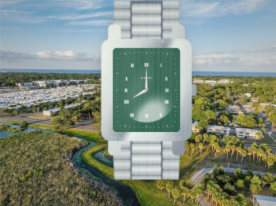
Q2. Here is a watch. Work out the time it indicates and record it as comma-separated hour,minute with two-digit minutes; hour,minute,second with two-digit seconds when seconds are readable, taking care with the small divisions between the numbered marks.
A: 8,00
